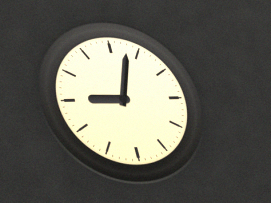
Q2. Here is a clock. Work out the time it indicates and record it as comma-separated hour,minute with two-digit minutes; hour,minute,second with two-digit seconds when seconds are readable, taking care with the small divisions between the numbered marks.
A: 9,03
